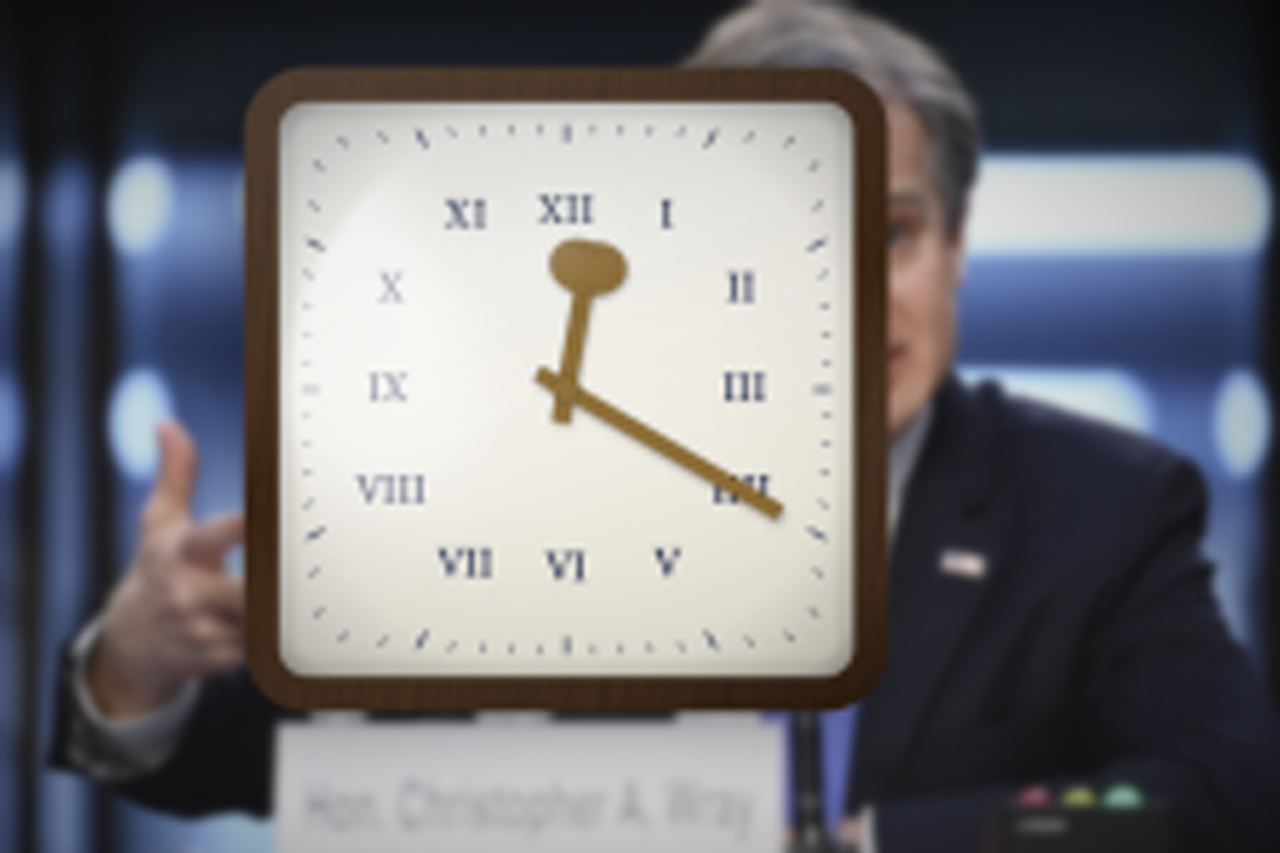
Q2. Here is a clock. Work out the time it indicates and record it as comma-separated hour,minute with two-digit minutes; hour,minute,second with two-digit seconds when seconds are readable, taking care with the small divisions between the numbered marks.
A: 12,20
